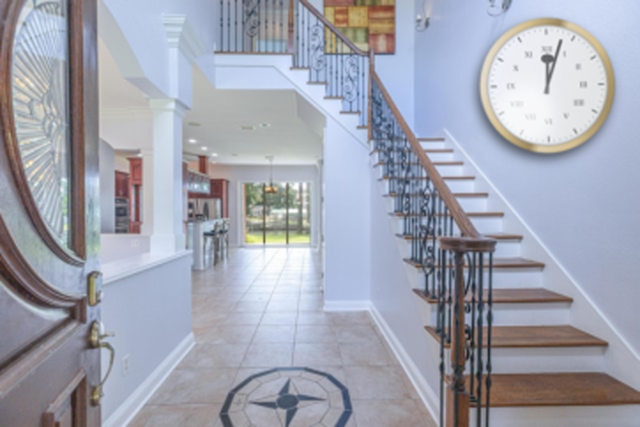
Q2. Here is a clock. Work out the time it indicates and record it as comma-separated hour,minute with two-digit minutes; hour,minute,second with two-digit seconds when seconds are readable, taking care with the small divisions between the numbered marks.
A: 12,03
